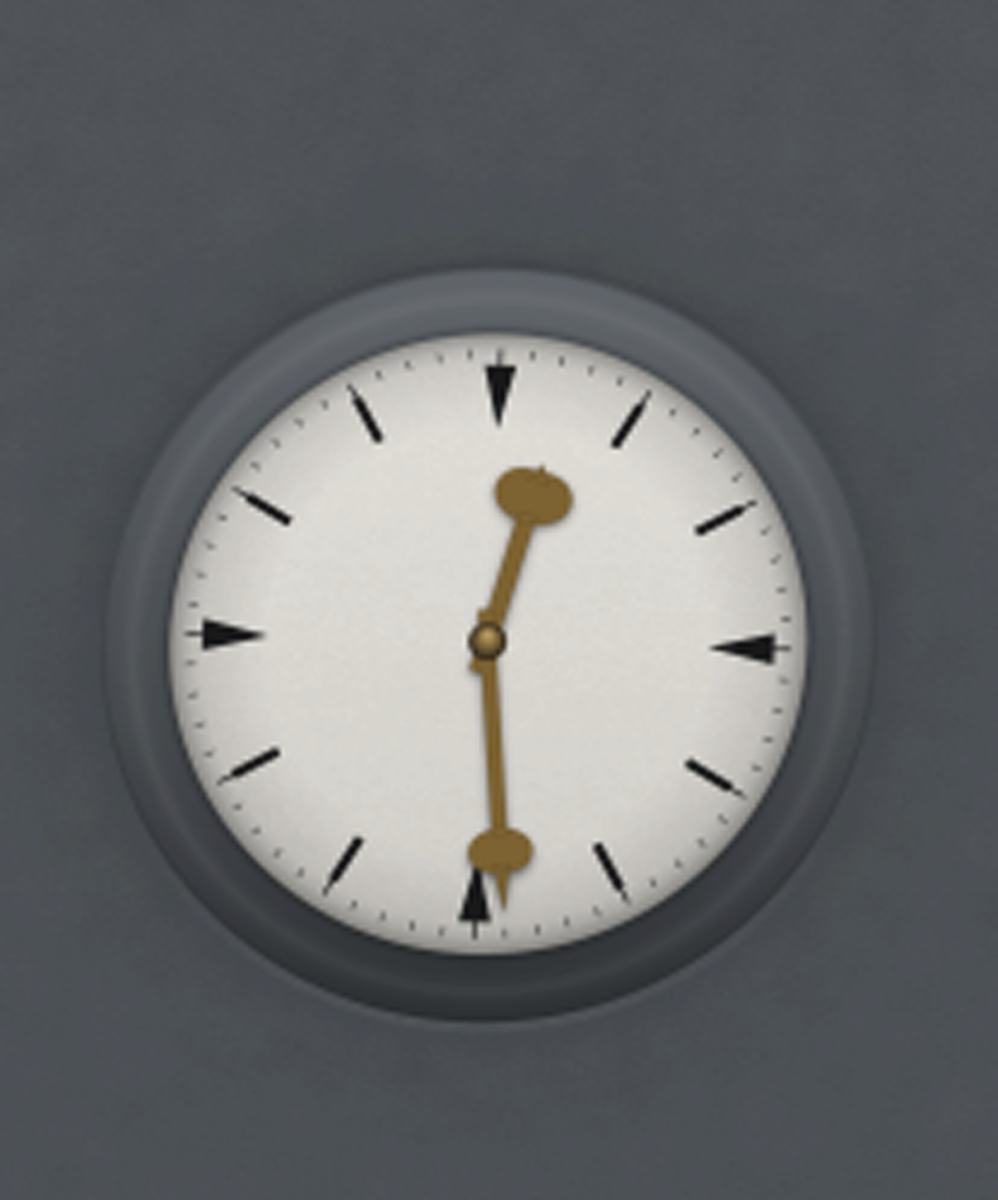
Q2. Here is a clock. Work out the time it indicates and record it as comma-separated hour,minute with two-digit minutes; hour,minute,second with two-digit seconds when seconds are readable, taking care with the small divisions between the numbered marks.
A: 12,29
